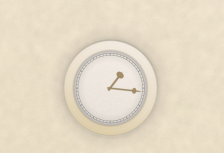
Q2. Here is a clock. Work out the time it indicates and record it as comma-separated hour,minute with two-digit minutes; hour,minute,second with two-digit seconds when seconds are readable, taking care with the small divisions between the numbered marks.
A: 1,16
